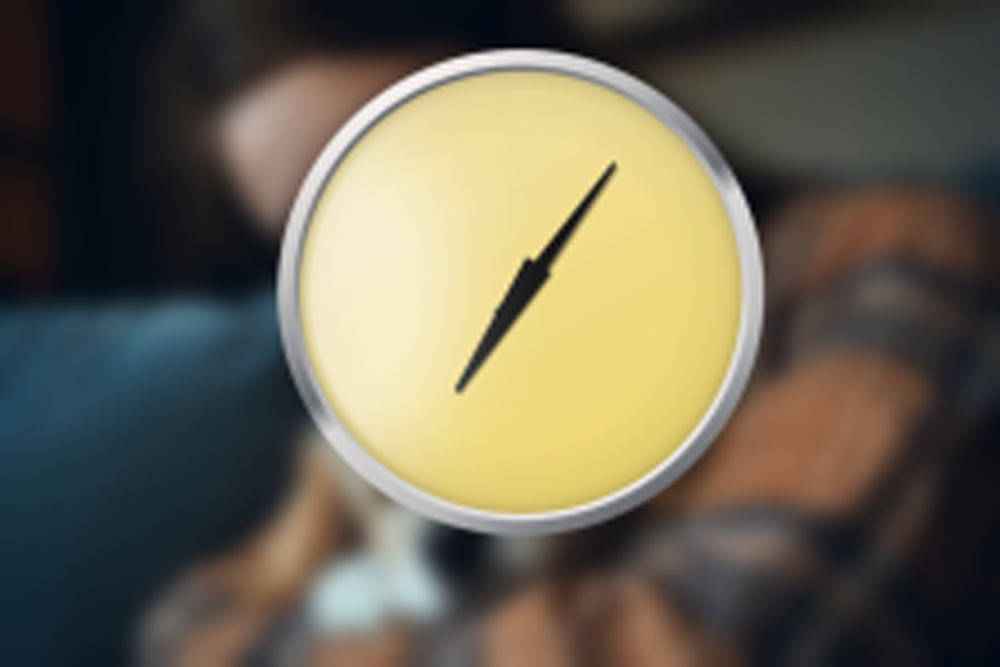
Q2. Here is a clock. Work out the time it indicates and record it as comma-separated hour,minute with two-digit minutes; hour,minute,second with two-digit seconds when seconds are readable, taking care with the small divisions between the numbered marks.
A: 7,06
